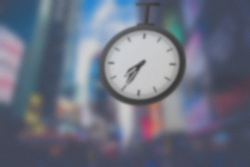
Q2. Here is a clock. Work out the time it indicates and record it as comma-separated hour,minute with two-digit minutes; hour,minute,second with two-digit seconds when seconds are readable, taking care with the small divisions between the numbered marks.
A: 7,35
